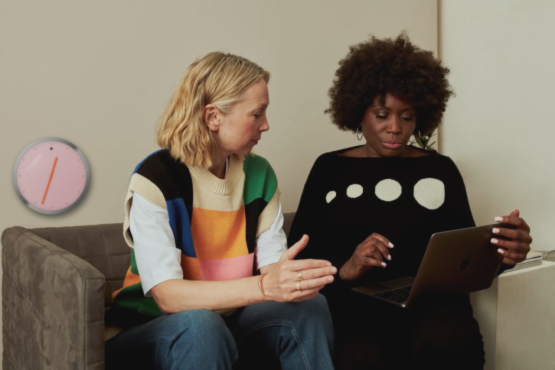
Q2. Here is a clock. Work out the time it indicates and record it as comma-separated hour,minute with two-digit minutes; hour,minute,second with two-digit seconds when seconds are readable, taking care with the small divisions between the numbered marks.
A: 12,33
